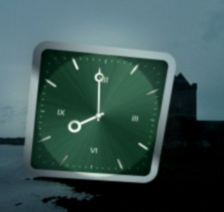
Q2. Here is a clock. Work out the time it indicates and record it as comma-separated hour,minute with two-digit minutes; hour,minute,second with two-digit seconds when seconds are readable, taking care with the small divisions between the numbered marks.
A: 7,59
